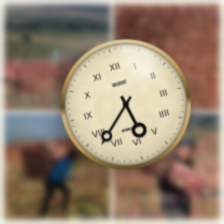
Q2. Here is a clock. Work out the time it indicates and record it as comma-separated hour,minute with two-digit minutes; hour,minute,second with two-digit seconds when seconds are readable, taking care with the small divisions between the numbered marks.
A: 5,38
